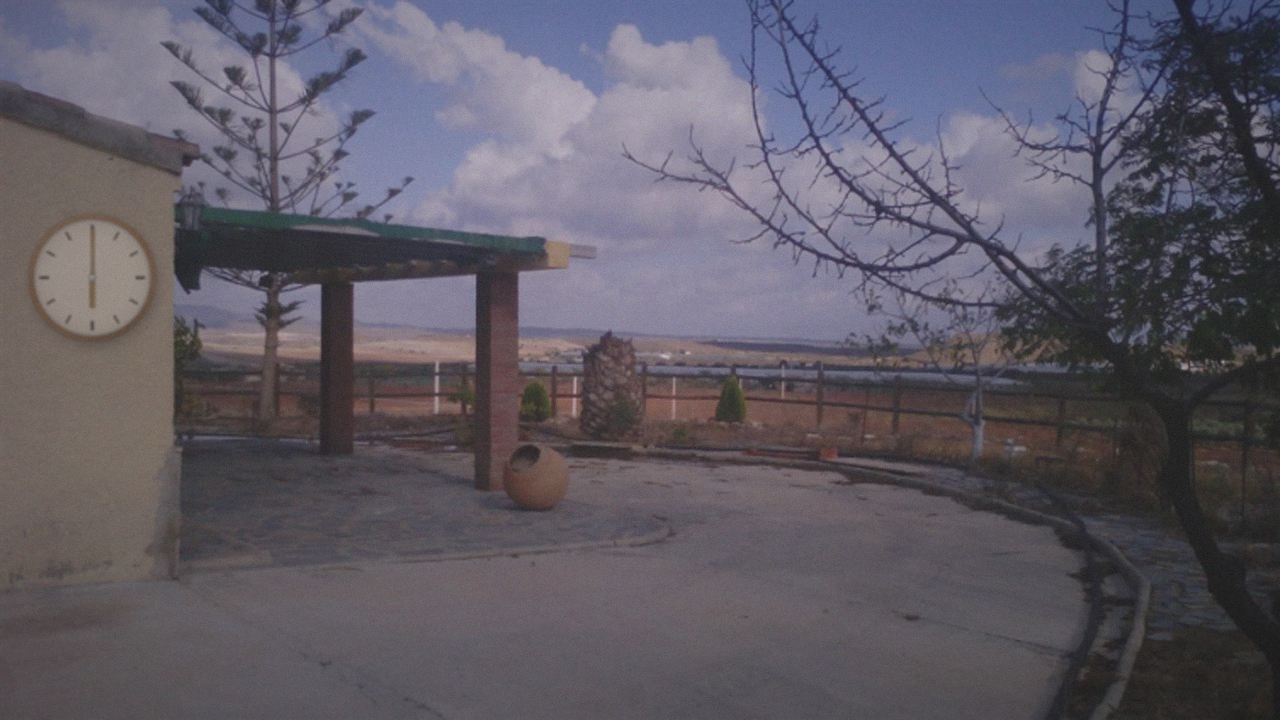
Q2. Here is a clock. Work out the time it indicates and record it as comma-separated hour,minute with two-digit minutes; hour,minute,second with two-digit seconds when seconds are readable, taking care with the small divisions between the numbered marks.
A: 6,00
